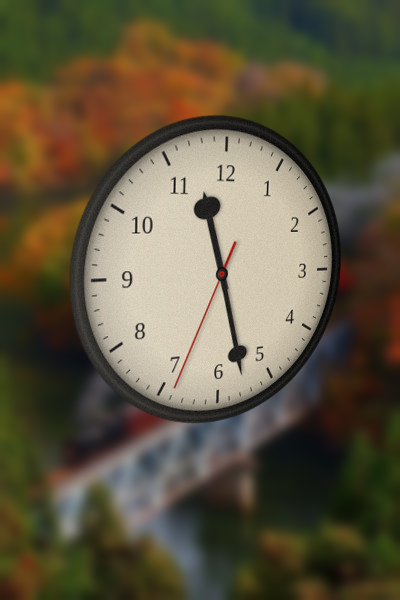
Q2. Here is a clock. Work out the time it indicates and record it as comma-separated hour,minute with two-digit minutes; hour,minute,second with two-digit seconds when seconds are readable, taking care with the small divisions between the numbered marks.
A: 11,27,34
